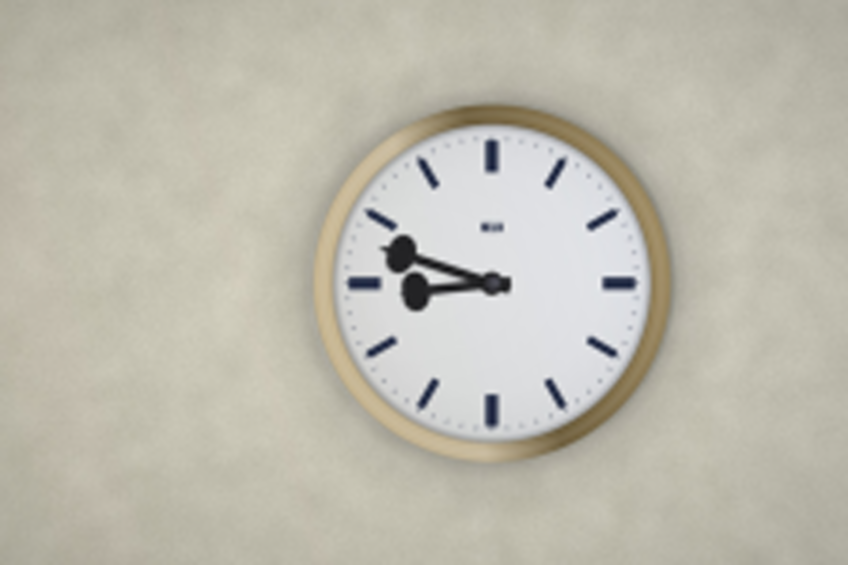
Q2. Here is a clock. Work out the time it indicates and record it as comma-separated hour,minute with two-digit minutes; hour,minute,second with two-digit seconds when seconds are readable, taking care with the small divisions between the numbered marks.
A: 8,48
